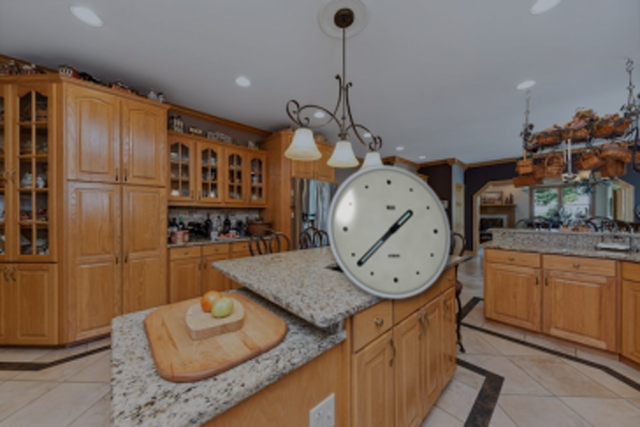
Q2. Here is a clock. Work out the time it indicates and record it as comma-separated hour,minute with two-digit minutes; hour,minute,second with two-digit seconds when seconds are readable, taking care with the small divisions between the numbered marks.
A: 1,38
